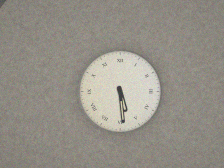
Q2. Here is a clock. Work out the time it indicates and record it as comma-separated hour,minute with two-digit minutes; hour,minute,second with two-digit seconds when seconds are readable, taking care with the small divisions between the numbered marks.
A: 5,29
